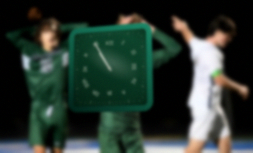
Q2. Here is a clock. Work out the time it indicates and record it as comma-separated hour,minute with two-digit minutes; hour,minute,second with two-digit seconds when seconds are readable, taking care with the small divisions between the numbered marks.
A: 10,55
